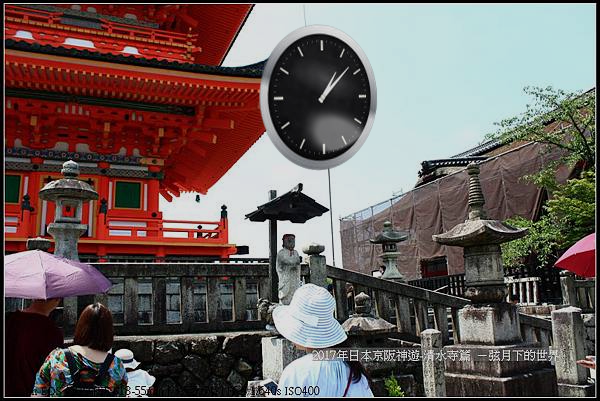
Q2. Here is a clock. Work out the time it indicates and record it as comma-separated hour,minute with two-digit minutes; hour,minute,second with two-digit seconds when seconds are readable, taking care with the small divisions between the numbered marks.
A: 1,08
